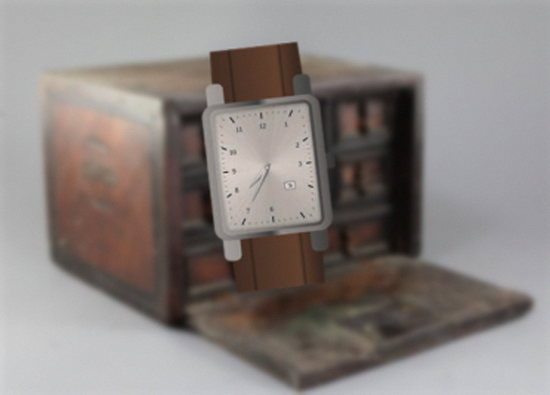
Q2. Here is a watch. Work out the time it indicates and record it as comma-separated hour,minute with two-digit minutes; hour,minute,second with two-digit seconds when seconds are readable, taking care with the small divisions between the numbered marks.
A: 7,35
